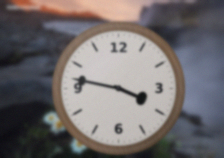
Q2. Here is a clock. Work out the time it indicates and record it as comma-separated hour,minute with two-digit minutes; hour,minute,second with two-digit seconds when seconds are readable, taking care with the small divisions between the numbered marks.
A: 3,47
